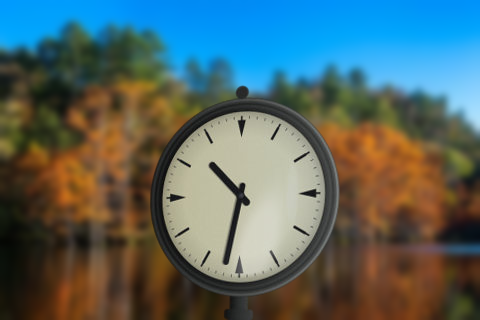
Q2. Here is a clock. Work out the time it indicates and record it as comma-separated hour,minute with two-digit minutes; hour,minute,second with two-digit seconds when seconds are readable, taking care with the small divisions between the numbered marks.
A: 10,32
